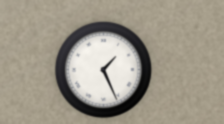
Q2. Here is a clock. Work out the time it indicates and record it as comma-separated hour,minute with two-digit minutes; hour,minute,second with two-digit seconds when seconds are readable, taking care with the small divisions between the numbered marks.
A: 1,26
